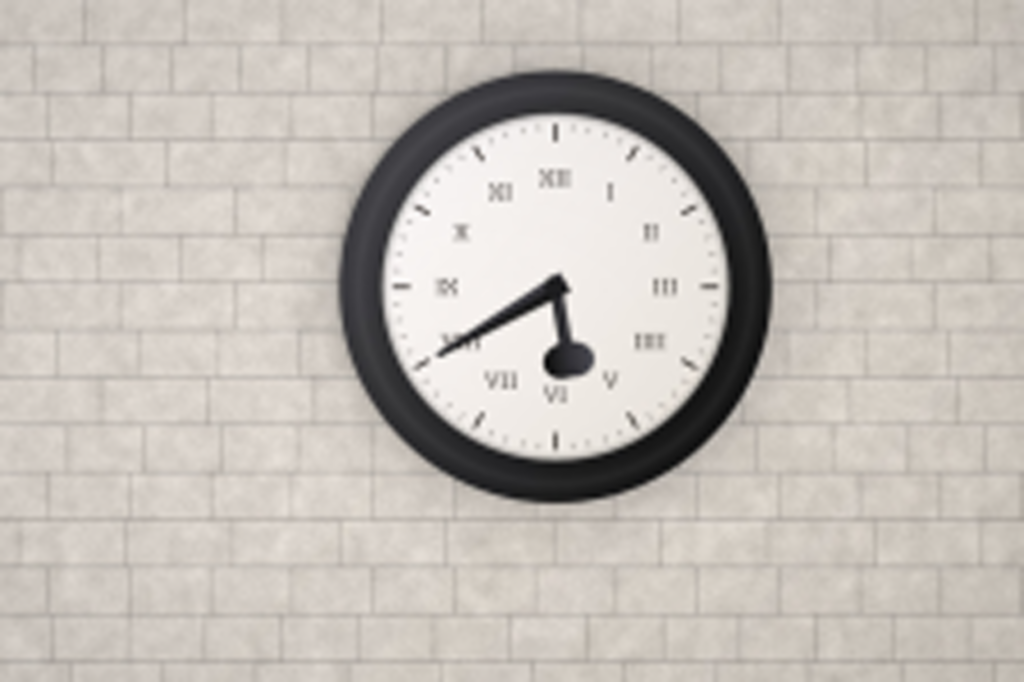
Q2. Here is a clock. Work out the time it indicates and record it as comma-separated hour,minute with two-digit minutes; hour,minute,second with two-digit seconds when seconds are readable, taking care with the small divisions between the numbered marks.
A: 5,40
